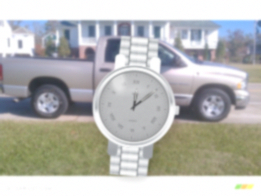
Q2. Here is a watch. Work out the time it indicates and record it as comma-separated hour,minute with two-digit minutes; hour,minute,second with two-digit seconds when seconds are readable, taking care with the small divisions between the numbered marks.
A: 12,08
